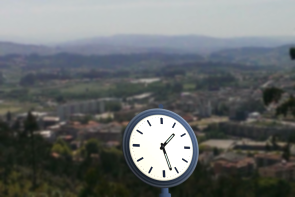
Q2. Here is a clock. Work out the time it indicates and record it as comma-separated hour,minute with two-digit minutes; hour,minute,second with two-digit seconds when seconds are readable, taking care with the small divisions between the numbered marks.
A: 1,27
